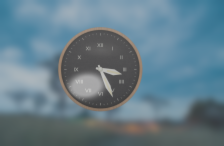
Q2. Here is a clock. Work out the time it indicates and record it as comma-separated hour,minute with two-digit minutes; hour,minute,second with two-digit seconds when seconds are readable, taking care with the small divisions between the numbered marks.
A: 3,26
